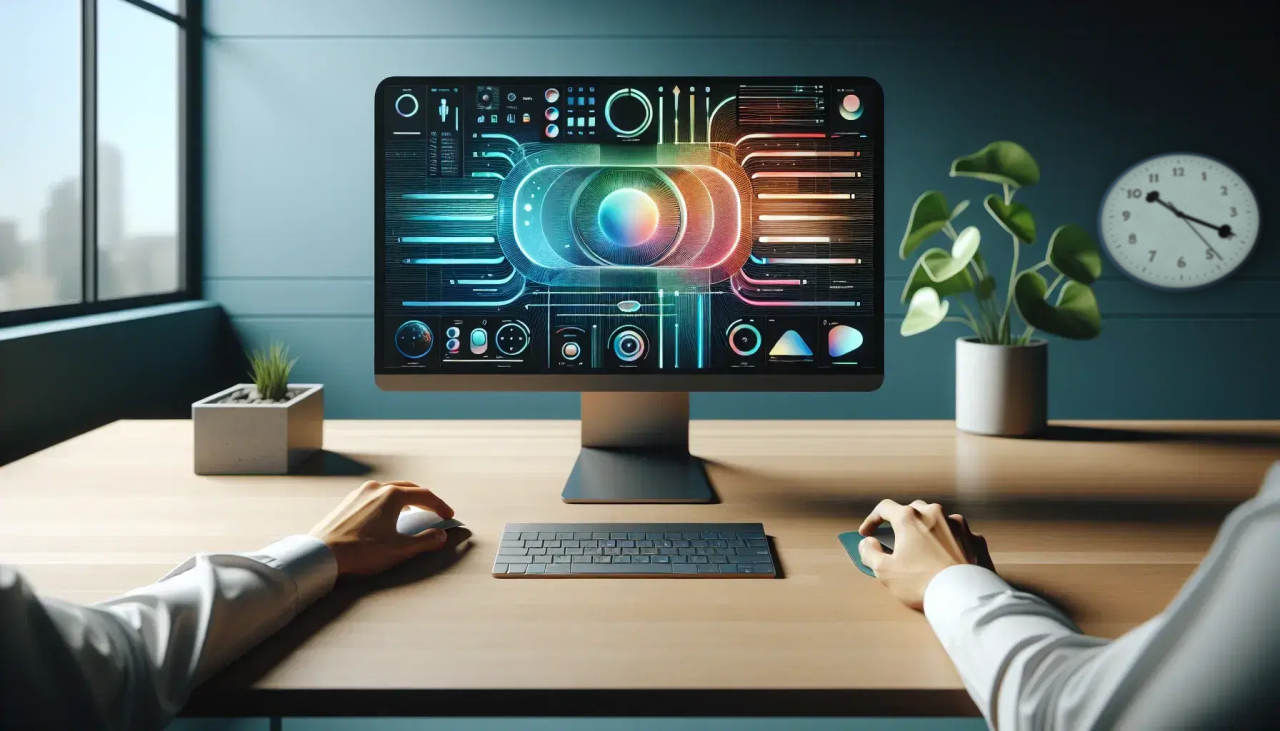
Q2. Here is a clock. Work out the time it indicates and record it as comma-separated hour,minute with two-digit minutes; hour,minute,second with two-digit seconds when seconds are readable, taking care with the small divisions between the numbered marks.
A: 10,19,24
